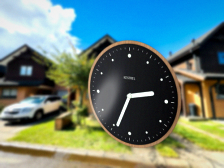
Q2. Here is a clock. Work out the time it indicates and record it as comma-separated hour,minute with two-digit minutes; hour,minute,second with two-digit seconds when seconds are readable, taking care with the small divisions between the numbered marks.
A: 2,34
